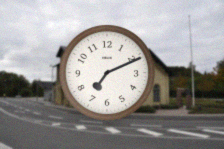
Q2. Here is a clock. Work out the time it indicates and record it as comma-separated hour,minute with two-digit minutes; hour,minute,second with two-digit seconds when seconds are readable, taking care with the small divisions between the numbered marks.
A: 7,11
